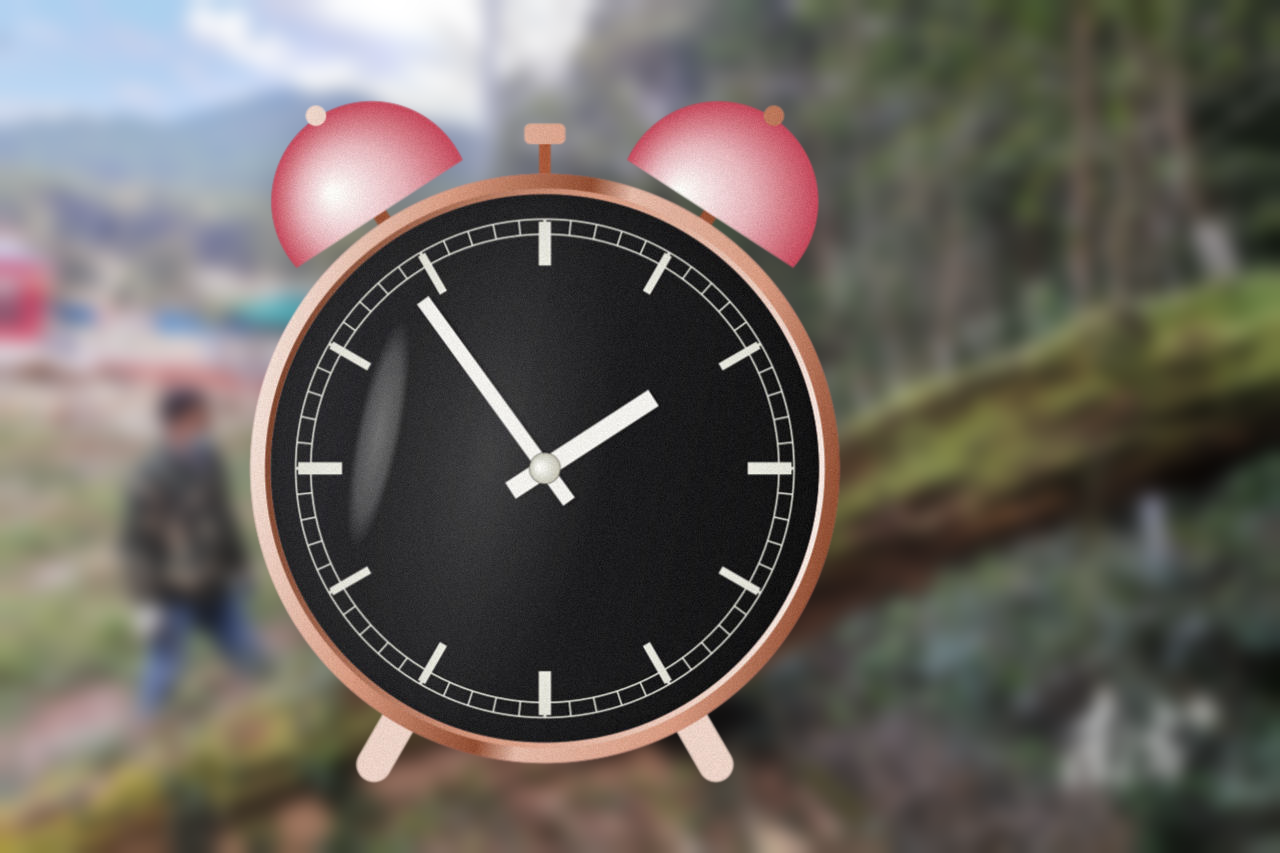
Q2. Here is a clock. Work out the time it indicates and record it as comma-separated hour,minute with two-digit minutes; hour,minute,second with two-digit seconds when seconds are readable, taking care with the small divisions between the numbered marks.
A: 1,54
